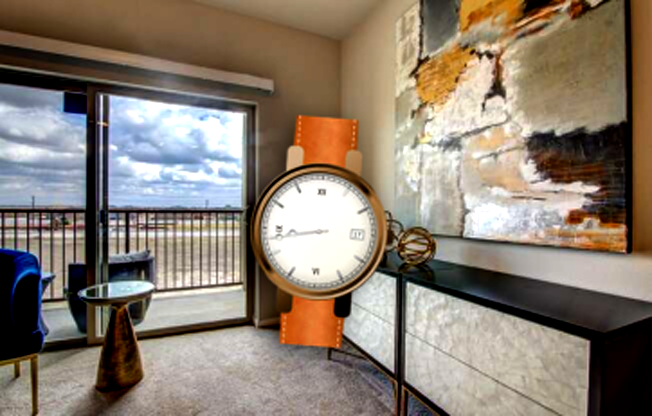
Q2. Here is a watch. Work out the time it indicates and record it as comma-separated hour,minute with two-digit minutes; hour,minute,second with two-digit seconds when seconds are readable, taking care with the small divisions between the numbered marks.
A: 8,43
